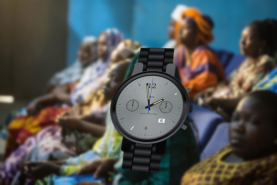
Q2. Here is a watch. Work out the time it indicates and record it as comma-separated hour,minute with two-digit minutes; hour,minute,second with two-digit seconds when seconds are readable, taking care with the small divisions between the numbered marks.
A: 1,58
